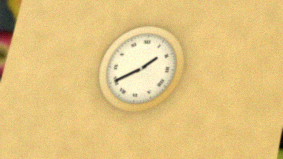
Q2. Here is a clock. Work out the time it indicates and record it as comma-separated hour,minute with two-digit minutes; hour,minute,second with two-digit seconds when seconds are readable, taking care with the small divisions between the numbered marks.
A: 1,40
